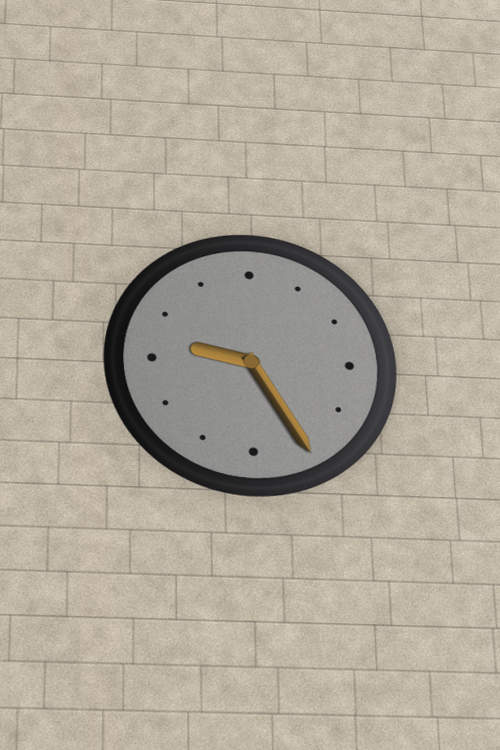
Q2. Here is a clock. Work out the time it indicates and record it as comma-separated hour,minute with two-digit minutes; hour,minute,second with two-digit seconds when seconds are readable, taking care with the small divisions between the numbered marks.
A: 9,25
